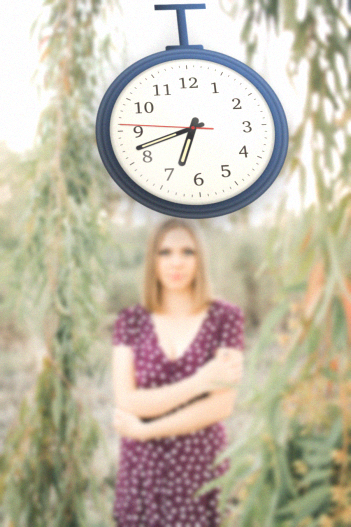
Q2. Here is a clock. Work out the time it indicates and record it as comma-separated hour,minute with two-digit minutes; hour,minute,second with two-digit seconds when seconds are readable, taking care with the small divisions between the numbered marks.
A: 6,41,46
